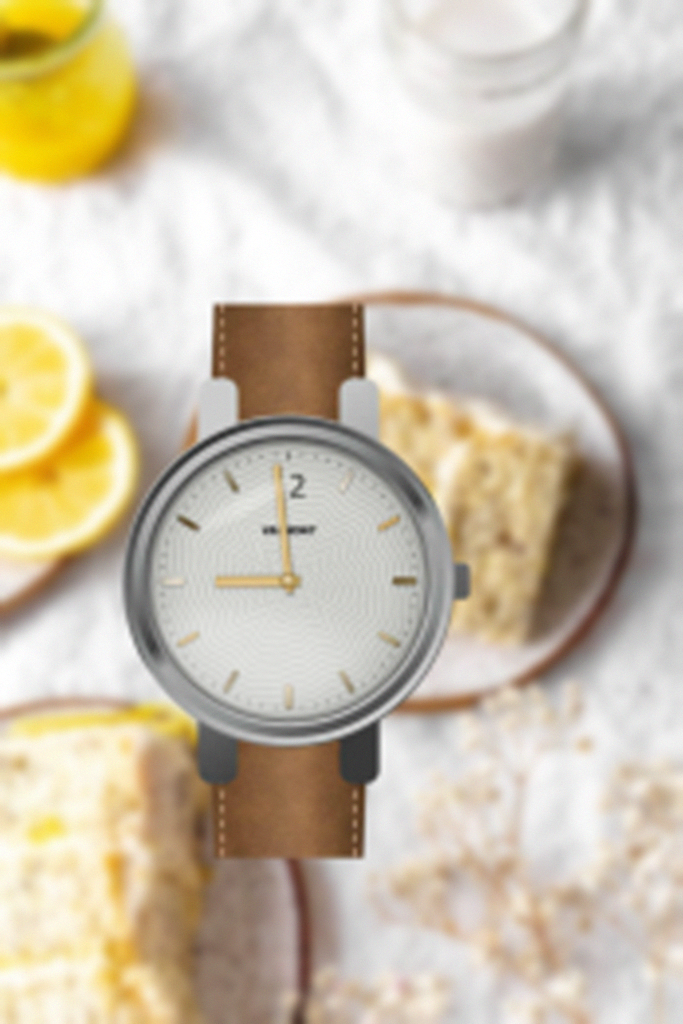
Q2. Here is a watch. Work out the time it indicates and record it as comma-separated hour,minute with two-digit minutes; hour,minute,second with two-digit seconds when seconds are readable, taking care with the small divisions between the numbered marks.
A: 8,59
